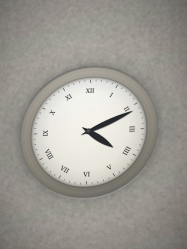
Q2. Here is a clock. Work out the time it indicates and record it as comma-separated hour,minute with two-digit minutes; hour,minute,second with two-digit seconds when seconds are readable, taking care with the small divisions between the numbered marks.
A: 4,11
